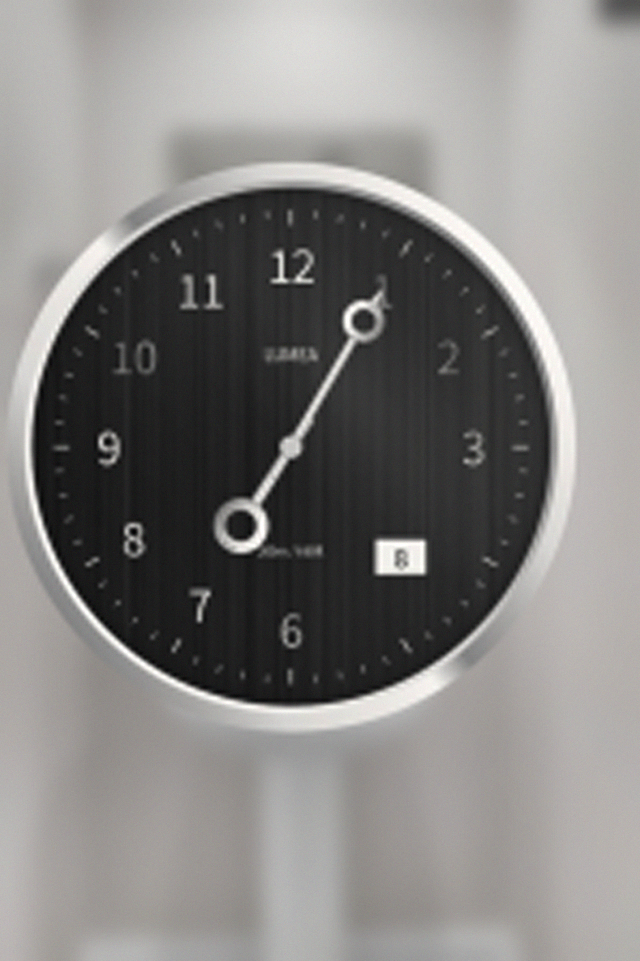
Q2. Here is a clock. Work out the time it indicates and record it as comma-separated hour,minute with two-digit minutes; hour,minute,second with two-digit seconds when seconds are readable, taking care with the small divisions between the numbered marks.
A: 7,05
